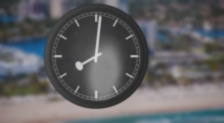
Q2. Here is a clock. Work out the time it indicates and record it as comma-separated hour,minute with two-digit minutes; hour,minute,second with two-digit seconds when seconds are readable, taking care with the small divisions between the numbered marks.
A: 8,01
